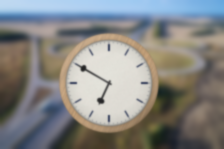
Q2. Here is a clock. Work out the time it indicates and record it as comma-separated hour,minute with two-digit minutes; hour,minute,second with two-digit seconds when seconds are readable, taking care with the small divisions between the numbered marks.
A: 6,50
